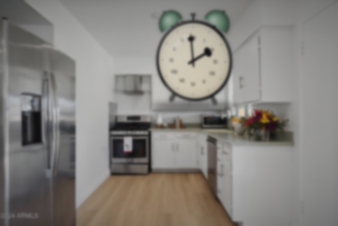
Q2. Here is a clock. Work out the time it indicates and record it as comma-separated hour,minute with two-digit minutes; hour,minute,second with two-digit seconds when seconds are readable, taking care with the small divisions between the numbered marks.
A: 1,59
